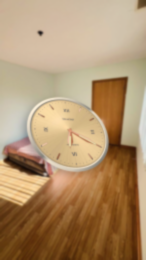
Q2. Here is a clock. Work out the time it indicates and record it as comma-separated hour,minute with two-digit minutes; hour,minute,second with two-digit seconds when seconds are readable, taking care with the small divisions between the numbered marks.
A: 6,20
